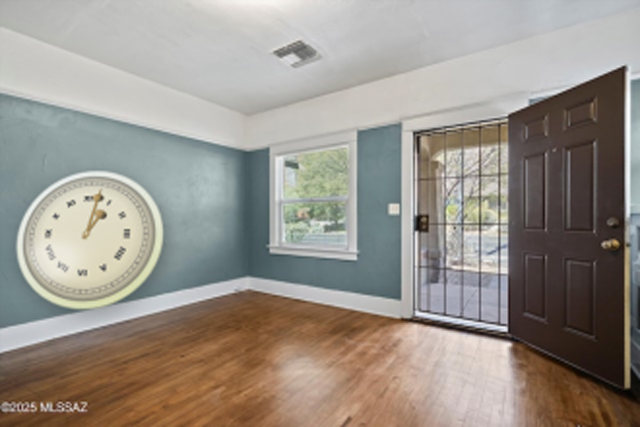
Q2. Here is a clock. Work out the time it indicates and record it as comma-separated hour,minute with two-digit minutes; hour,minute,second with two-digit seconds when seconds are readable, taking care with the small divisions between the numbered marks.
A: 1,02
